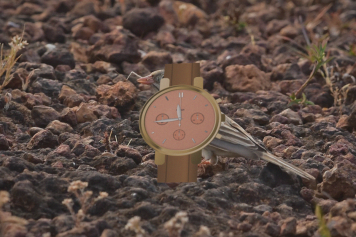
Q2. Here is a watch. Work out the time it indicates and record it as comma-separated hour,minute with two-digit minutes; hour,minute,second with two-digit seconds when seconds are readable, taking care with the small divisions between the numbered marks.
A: 11,44
